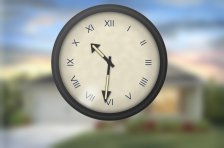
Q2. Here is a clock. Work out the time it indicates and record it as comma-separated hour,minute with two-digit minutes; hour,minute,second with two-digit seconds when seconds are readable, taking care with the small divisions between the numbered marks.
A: 10,31
